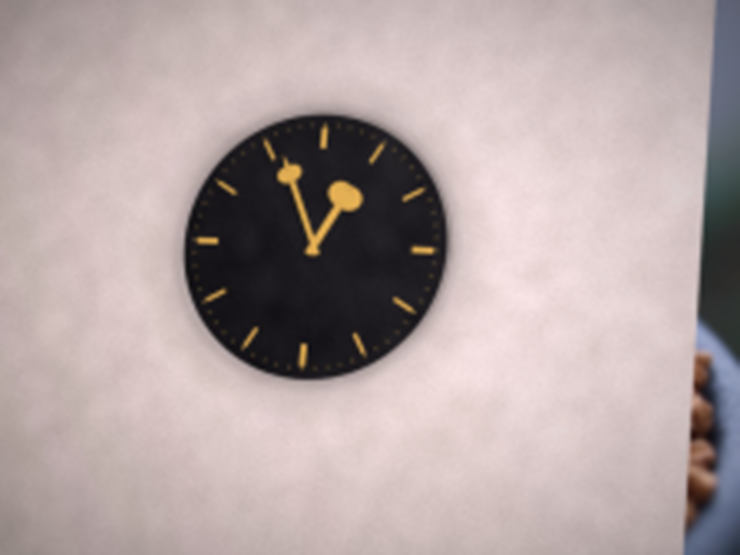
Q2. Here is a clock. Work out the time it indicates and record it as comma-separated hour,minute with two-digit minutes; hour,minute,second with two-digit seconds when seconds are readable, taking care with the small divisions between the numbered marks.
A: 12,56
